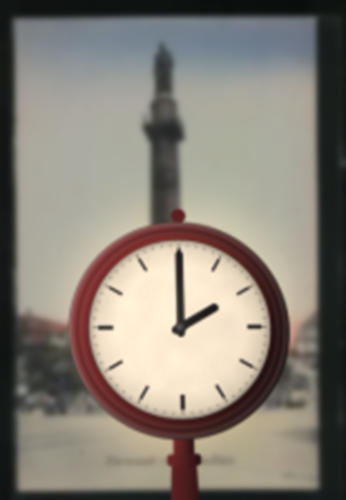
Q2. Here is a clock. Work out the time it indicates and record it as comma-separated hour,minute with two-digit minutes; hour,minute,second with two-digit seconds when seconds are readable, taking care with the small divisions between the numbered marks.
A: 2,00
